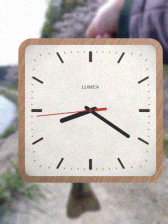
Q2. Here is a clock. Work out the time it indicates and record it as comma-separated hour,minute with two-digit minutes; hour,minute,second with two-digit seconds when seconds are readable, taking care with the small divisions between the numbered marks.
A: 8,20,44
